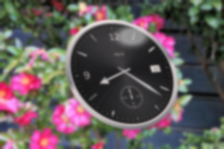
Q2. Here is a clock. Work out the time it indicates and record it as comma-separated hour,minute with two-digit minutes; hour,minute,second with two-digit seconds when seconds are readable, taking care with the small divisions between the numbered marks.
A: 8,22
